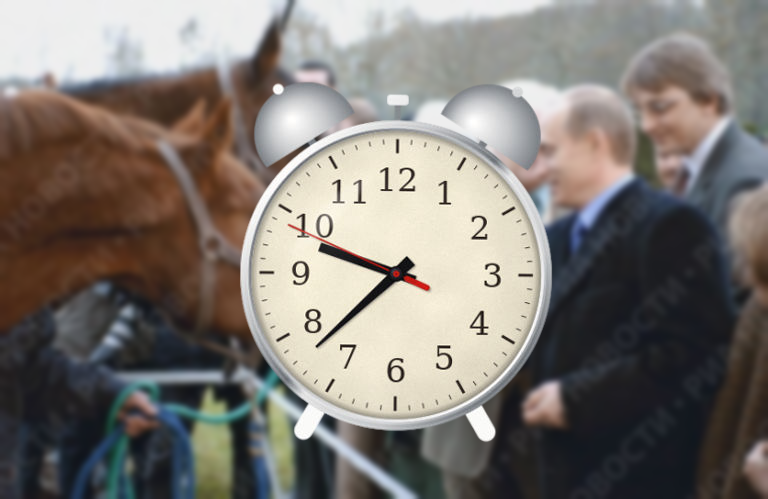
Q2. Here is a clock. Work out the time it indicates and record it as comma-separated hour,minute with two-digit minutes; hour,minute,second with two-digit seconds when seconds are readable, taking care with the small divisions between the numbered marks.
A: 9,37,49
